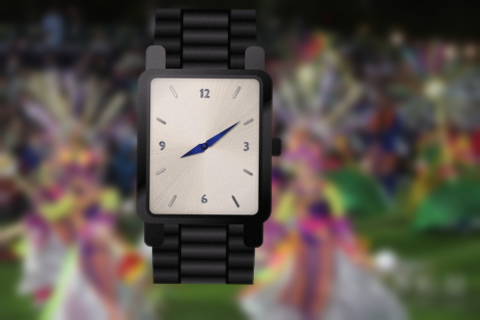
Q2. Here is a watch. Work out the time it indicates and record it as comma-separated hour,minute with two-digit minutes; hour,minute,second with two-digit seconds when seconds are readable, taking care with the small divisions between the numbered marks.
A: 8,09
